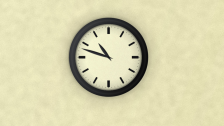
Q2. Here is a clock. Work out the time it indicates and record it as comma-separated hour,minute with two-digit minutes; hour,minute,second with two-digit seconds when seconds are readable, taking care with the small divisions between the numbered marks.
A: 10,48
